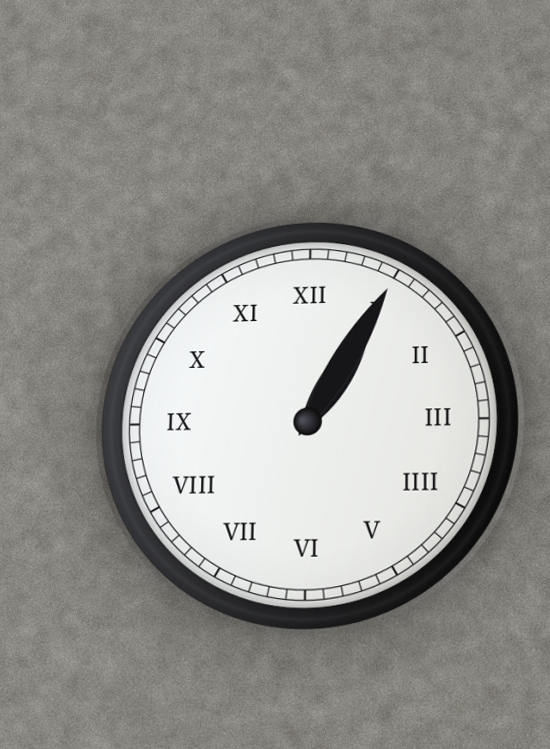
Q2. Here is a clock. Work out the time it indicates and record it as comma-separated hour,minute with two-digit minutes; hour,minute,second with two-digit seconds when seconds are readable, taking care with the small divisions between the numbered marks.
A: 1,05
